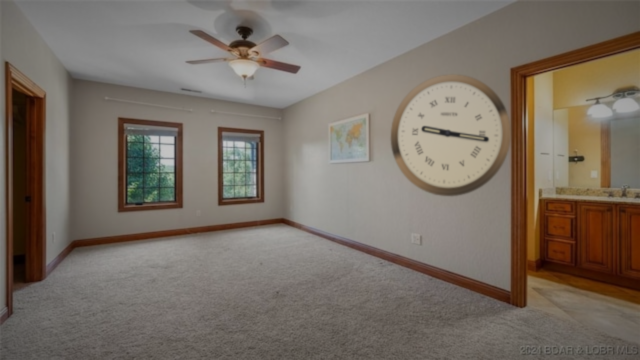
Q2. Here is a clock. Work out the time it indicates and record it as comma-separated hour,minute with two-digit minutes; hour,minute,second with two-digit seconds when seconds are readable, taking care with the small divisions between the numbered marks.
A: 9,16
